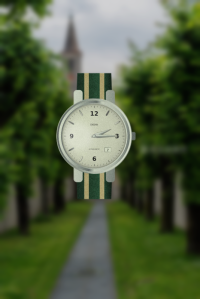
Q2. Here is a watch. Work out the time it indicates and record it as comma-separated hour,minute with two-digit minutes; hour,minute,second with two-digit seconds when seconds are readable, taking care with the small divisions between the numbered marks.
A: 2,15
